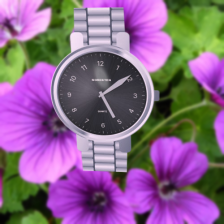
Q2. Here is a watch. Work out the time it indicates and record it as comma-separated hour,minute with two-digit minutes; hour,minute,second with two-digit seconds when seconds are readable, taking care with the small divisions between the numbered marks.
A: 5,09
